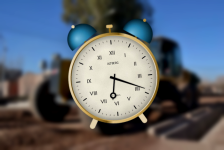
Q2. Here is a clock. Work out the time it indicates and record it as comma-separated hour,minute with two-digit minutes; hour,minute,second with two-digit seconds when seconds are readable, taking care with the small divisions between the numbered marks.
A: 6,19
